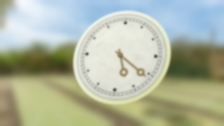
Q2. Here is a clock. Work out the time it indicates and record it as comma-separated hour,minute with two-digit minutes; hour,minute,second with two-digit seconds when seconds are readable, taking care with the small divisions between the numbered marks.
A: 5,21
